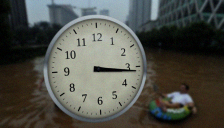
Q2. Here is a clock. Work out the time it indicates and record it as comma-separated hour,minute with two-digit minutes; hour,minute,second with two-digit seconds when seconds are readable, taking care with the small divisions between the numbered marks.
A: 3,16
